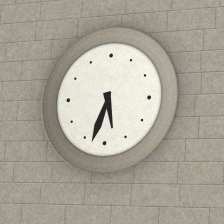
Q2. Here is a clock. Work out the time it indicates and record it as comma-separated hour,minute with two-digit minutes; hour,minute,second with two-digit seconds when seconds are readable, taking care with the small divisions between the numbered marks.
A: 5,33
